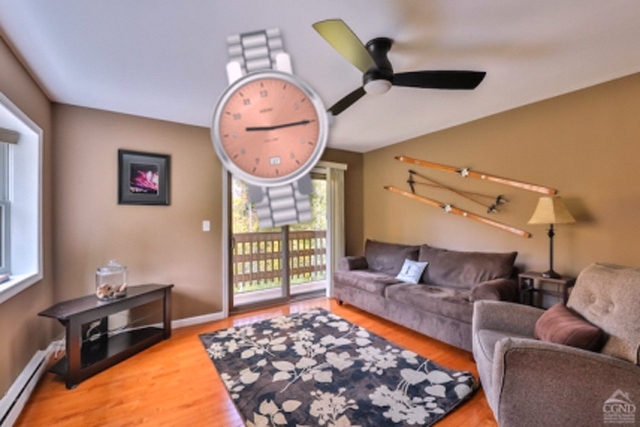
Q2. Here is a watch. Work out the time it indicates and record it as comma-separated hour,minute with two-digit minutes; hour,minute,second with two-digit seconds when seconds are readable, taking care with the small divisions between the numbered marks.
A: 9,15
